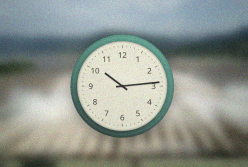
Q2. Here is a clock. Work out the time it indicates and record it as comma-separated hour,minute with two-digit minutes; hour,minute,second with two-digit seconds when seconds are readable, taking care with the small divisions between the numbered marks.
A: 10,14
